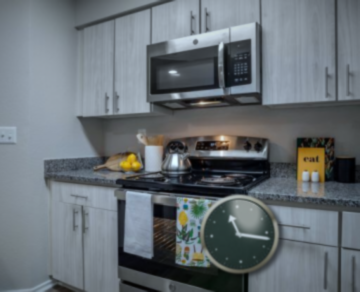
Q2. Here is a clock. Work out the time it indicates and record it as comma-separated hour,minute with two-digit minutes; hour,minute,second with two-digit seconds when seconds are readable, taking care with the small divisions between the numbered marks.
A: 11,17
